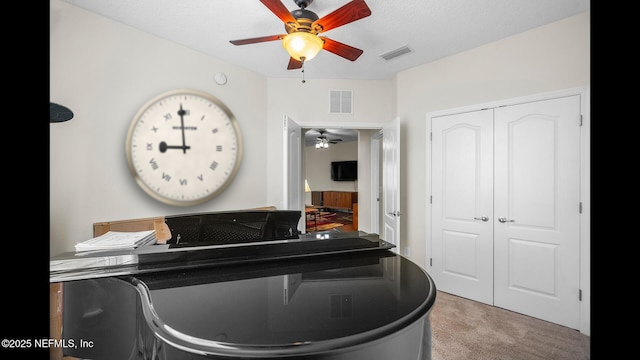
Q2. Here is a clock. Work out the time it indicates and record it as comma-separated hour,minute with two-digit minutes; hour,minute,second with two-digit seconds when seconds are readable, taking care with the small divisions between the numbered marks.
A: 8,59
